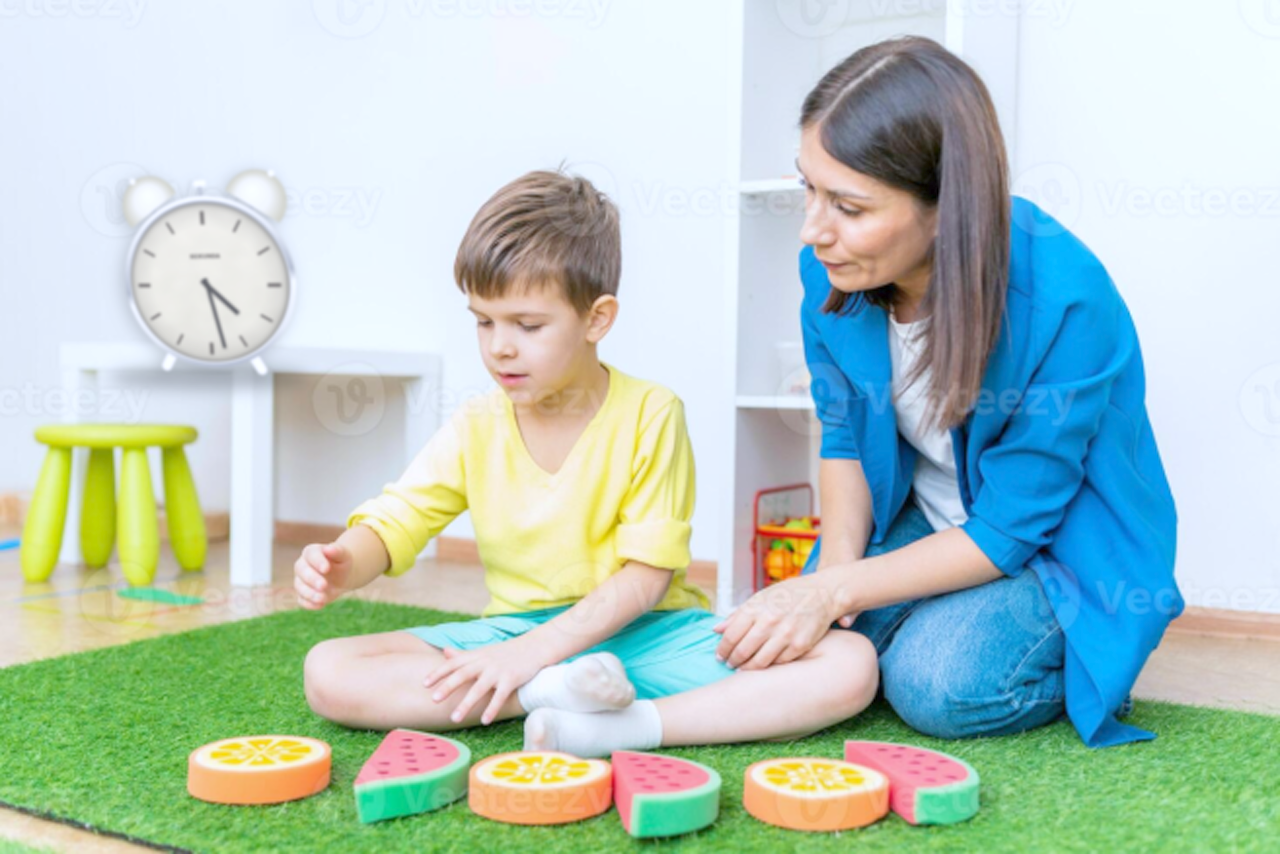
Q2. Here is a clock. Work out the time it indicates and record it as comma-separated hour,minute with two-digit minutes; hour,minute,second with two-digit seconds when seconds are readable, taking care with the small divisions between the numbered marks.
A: 4,28
